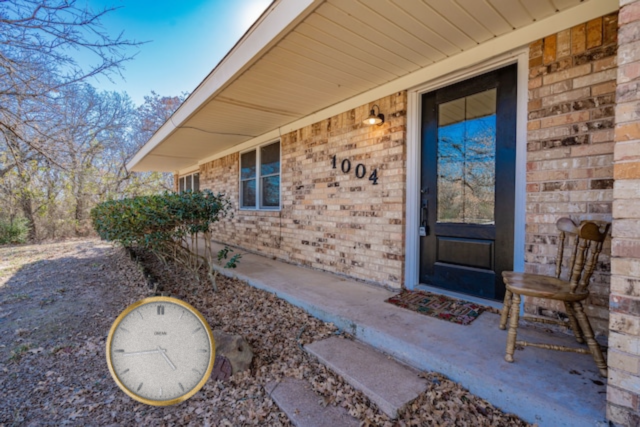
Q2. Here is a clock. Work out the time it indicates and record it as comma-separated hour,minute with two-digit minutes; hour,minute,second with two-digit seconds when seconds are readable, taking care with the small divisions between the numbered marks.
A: 4,44
